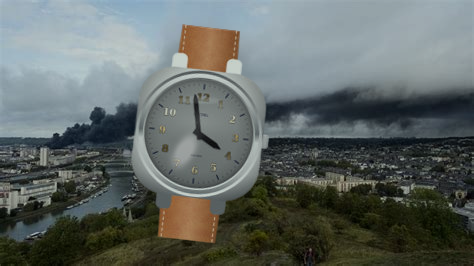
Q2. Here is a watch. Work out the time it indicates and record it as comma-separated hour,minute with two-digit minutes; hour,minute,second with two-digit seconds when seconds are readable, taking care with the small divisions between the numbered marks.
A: 3,58
